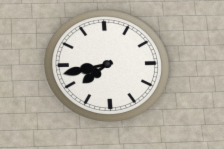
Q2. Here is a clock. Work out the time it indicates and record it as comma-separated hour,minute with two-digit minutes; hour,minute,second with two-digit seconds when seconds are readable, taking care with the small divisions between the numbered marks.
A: 7,43
